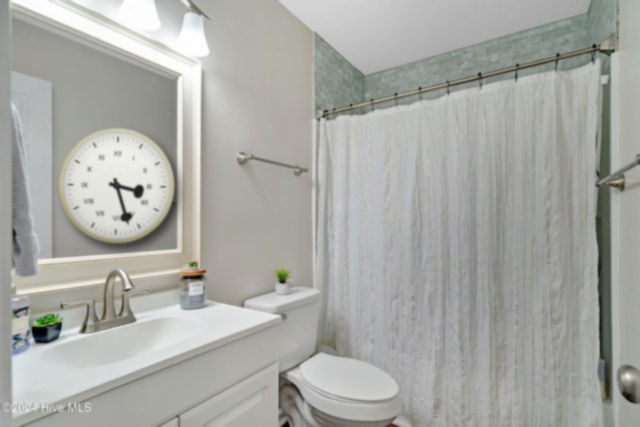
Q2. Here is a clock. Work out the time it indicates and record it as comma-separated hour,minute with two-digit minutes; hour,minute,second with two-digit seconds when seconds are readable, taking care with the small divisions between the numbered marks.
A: 3,27
